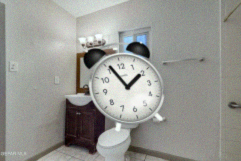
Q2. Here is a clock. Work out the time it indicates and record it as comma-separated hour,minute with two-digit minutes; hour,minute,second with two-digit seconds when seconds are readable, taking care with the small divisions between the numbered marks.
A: 1,56
